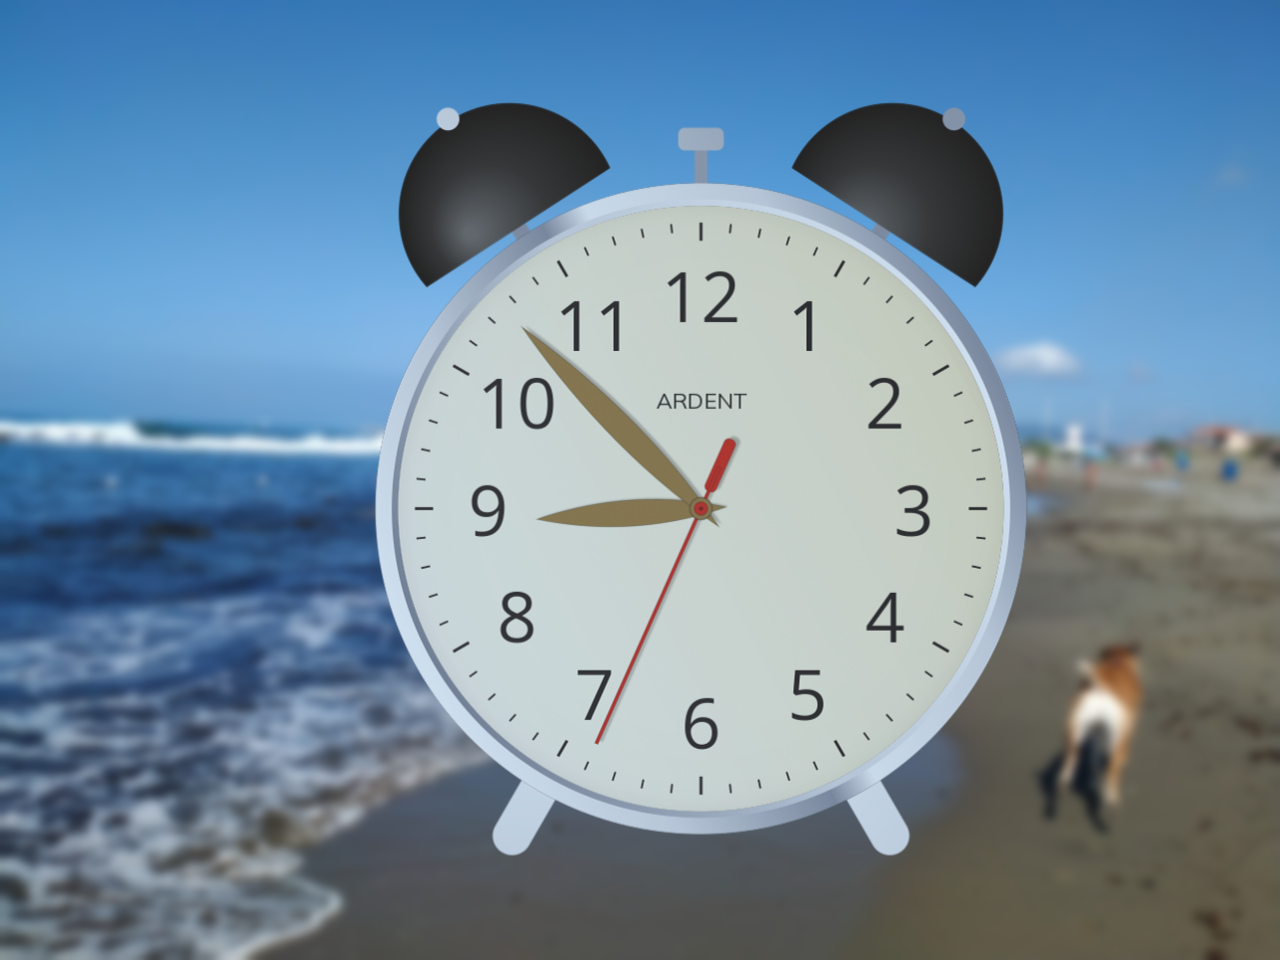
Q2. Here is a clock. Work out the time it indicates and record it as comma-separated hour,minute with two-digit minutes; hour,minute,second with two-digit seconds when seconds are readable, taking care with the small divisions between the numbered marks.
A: 8,52,34
